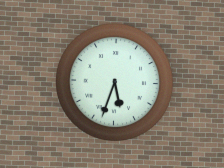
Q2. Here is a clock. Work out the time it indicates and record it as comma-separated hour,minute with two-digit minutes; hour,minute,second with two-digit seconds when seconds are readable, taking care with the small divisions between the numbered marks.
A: 5,33
